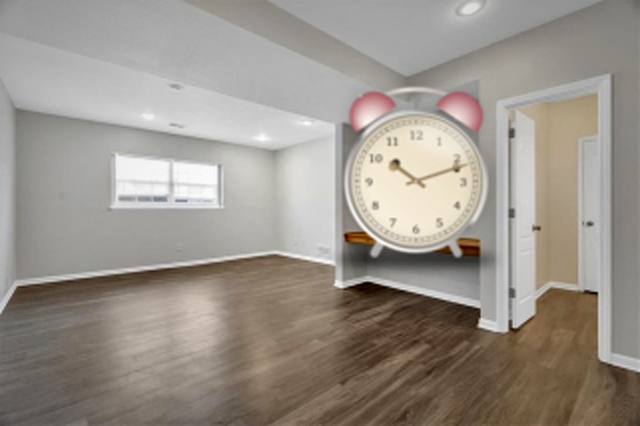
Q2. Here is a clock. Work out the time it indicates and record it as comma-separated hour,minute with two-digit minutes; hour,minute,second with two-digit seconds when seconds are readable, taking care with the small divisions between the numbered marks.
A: 10,12
